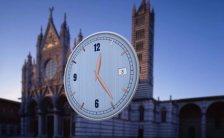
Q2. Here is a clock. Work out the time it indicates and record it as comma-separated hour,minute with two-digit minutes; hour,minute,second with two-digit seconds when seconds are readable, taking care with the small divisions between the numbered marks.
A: 12,24
